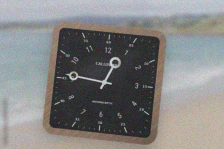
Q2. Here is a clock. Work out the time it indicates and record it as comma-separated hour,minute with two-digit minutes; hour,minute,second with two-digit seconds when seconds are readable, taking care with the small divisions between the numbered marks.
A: 12,46
